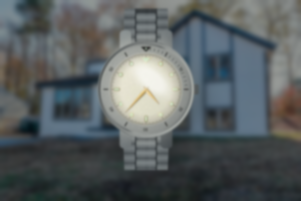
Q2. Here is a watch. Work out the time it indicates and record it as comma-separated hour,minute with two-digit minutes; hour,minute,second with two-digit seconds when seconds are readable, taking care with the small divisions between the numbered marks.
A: 4,37
